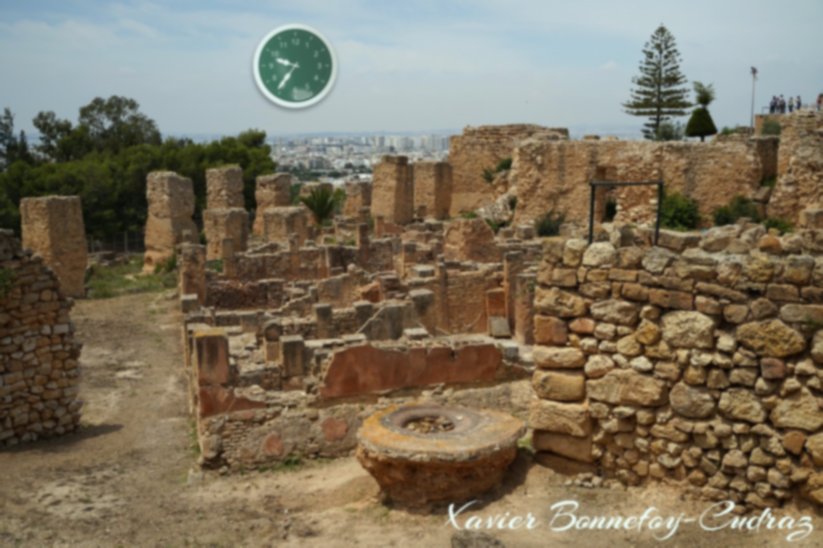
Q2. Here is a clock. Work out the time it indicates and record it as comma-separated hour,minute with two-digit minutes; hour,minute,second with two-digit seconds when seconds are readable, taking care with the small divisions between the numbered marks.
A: 9,36
